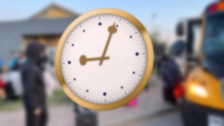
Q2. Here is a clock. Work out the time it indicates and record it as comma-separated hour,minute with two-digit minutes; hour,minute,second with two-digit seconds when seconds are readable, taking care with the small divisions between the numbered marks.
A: 9,04
